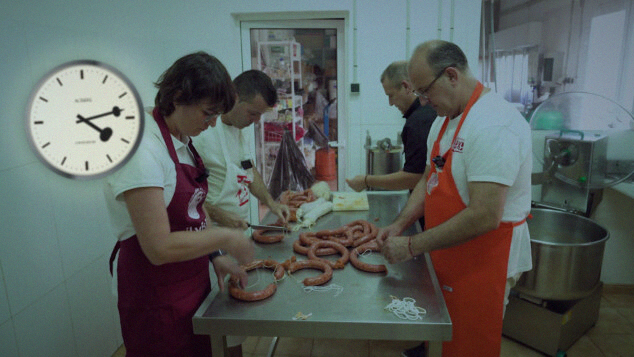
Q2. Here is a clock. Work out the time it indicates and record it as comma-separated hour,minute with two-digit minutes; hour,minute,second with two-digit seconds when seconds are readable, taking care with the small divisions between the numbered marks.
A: 4,13
